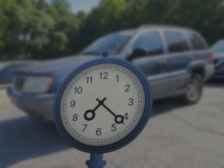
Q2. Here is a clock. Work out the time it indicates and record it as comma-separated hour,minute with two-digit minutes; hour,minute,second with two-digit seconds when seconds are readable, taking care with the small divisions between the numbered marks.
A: 7,22
